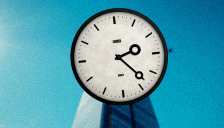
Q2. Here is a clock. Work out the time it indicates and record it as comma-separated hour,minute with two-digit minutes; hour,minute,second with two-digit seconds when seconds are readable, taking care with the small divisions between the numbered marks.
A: 2,23
